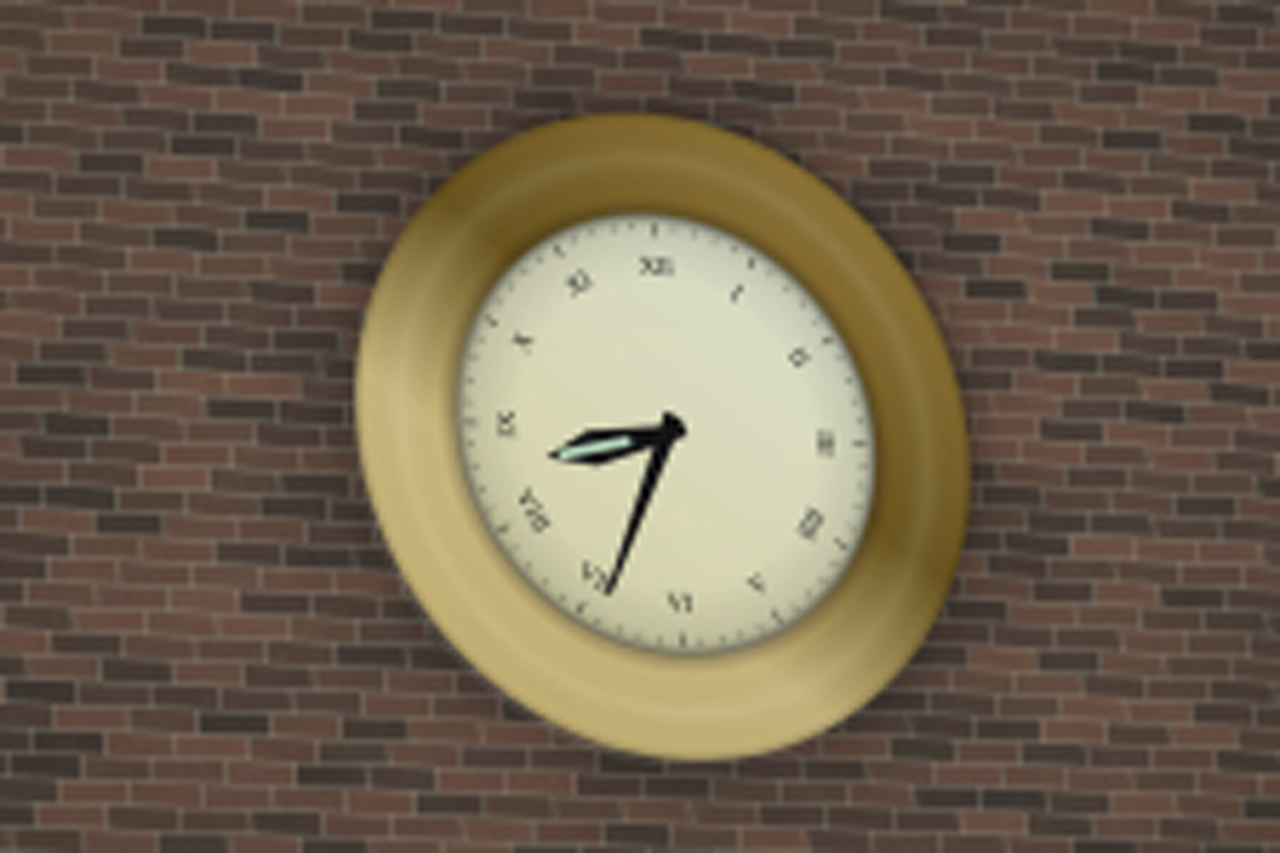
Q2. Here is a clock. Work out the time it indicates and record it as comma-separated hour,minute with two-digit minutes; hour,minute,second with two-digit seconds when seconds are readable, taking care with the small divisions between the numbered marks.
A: 8,34
